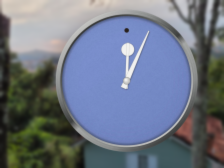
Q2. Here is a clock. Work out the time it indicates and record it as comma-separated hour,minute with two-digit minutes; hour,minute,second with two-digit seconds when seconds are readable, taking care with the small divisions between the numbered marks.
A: 12,04
